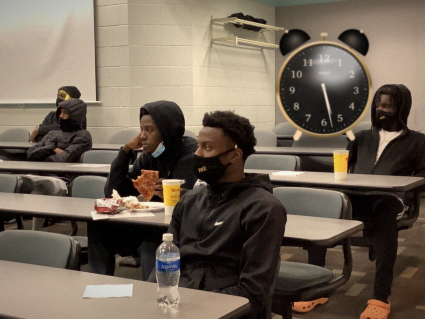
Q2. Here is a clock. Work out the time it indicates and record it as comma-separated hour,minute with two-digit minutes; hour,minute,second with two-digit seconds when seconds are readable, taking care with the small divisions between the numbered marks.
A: 5,28
